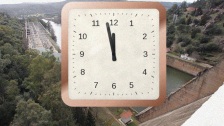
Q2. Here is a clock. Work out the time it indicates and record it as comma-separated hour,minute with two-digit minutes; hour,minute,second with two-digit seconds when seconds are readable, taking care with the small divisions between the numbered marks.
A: 11,58
